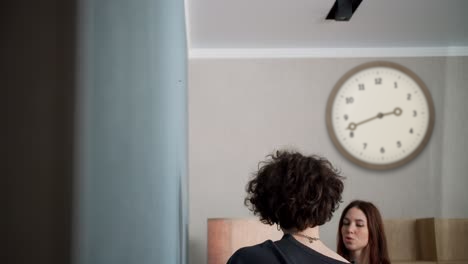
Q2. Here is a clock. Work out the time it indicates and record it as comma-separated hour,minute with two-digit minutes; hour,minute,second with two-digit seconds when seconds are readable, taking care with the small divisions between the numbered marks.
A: 2,42
